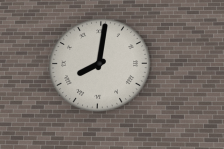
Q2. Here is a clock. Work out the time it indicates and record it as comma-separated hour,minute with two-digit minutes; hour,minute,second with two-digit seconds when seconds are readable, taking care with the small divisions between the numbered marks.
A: 8,01
